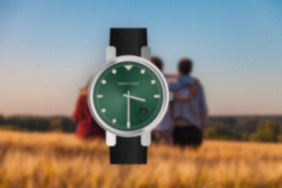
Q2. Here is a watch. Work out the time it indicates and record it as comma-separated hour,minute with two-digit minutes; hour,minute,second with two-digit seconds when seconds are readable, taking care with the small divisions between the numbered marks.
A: 3,30
